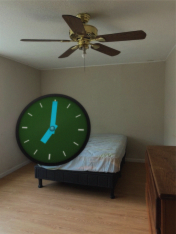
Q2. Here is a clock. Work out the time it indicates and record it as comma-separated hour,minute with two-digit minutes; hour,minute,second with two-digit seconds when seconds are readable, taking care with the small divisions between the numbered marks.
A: 7,00
